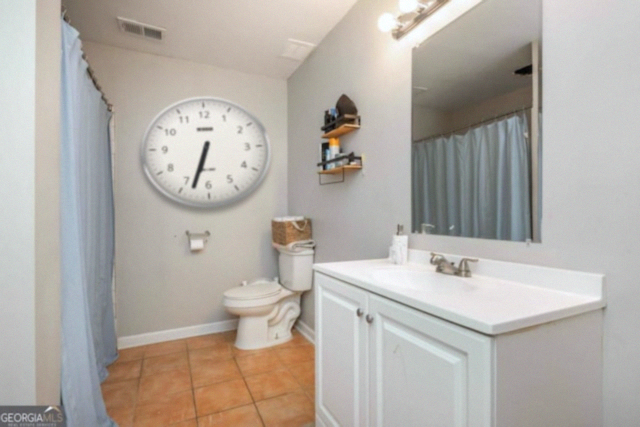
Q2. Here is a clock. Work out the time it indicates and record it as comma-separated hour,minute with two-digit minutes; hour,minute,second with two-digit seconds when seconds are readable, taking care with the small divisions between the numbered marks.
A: 6,33
